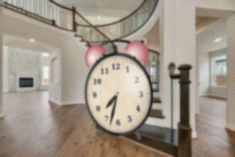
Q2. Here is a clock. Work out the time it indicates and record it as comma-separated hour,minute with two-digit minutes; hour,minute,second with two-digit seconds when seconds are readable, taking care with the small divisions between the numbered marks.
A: 7,33
